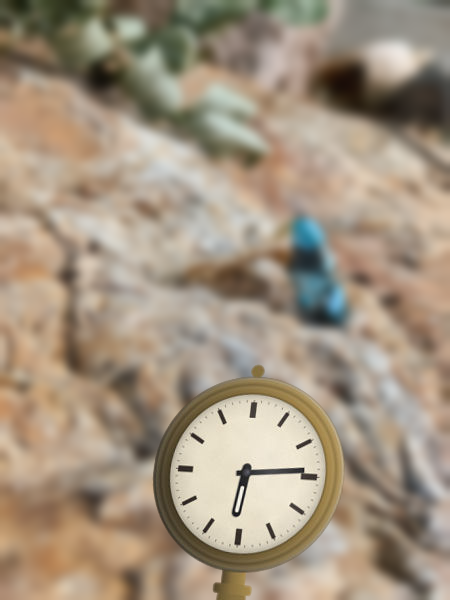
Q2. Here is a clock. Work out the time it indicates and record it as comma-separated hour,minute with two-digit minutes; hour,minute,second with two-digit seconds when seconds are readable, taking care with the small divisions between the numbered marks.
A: 6,14
